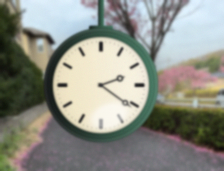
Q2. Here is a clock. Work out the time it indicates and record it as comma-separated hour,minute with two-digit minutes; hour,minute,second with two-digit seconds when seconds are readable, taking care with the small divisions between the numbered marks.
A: 2,21
